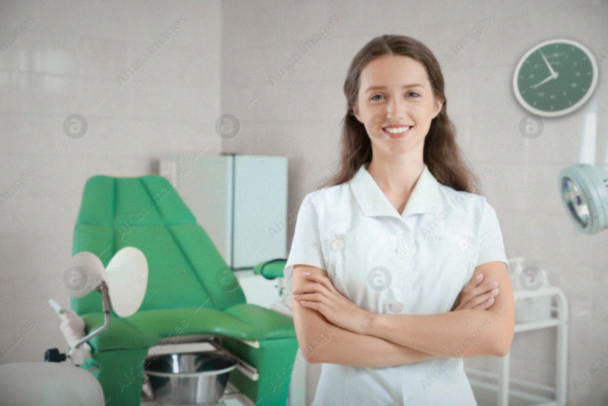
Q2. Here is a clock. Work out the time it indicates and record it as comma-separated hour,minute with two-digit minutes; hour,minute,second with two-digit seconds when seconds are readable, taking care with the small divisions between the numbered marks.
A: 7,55
